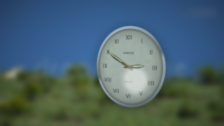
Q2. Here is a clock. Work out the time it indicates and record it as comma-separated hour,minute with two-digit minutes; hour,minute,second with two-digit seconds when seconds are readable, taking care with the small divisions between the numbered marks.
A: 2,50
